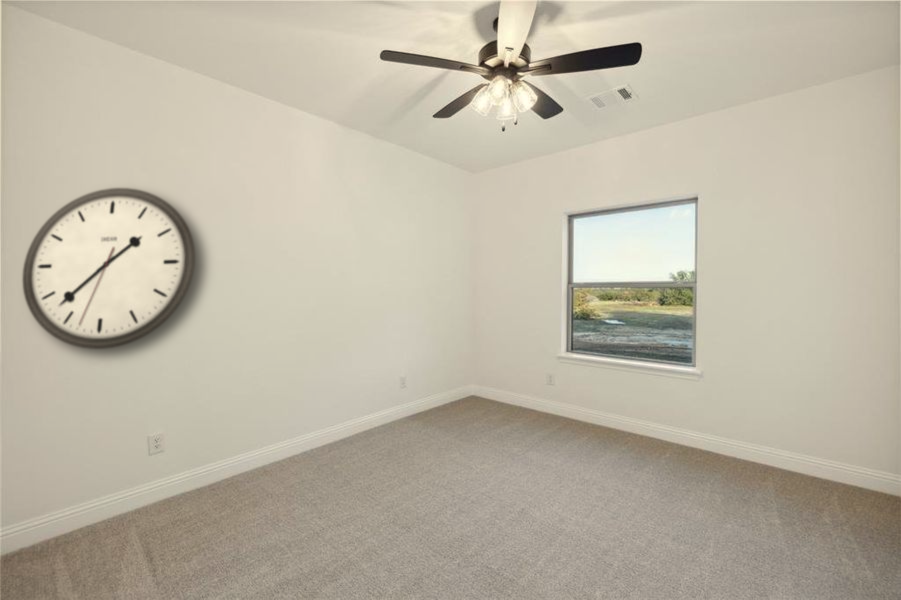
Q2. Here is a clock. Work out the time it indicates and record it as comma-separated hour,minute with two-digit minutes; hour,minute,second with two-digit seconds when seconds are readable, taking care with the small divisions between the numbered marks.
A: 1,37,33
